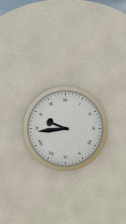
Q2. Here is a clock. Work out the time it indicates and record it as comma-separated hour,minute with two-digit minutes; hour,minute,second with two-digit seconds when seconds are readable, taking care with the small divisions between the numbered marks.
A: 9,44
